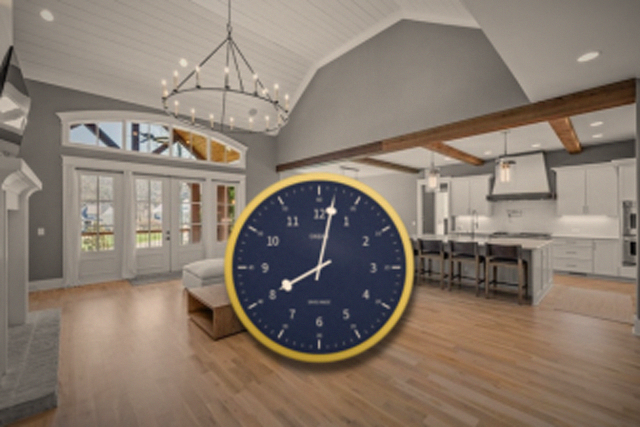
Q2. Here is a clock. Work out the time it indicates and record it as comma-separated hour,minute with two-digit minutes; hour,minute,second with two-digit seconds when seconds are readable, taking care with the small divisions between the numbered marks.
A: 8,02
